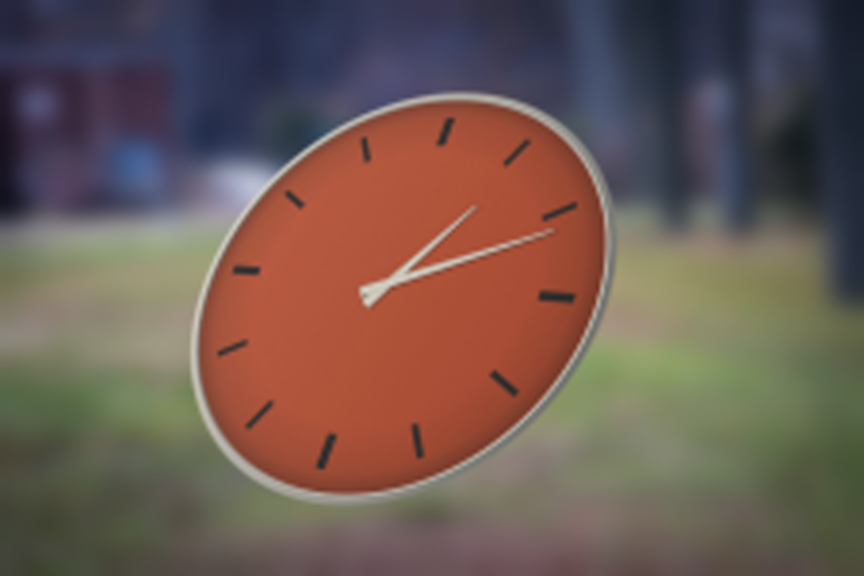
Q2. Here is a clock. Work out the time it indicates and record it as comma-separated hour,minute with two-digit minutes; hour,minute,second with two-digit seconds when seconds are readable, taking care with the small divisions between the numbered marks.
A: 1,11
